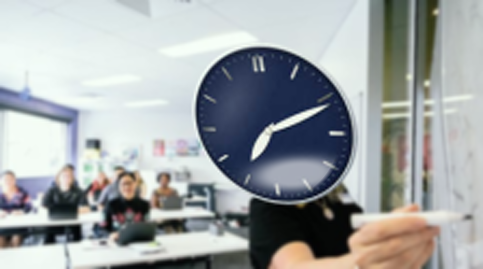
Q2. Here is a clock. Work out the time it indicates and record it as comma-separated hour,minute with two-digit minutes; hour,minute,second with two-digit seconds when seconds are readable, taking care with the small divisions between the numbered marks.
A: 7,11
